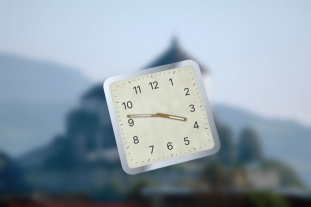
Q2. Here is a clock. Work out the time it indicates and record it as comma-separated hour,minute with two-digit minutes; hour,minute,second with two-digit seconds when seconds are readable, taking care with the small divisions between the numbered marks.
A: 3,47
